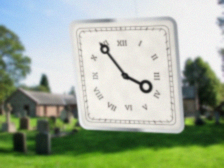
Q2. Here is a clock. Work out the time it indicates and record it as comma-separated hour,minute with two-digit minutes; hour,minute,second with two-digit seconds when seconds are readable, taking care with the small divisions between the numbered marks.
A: 3,54
